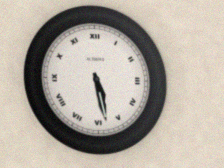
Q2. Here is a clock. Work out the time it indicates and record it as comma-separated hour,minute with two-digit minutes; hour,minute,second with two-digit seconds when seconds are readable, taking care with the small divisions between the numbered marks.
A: 5,28
